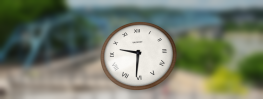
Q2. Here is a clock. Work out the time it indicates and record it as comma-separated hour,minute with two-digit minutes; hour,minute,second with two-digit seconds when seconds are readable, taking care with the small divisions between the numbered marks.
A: 9,31
